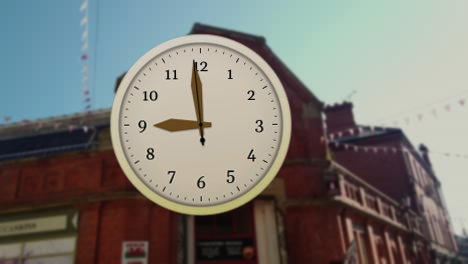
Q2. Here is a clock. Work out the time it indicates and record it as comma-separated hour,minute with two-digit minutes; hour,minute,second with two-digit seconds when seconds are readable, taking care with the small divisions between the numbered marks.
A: 8,58,59
